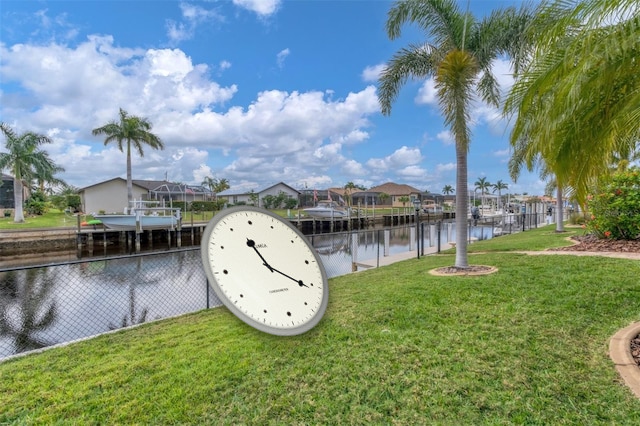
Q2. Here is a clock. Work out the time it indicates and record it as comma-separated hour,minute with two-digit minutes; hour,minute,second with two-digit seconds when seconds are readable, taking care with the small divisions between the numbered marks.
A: 11,21
